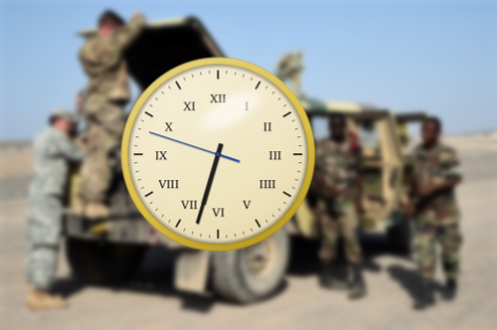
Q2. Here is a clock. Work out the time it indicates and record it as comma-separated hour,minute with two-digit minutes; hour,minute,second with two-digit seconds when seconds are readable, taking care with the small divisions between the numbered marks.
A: 6,32,48
